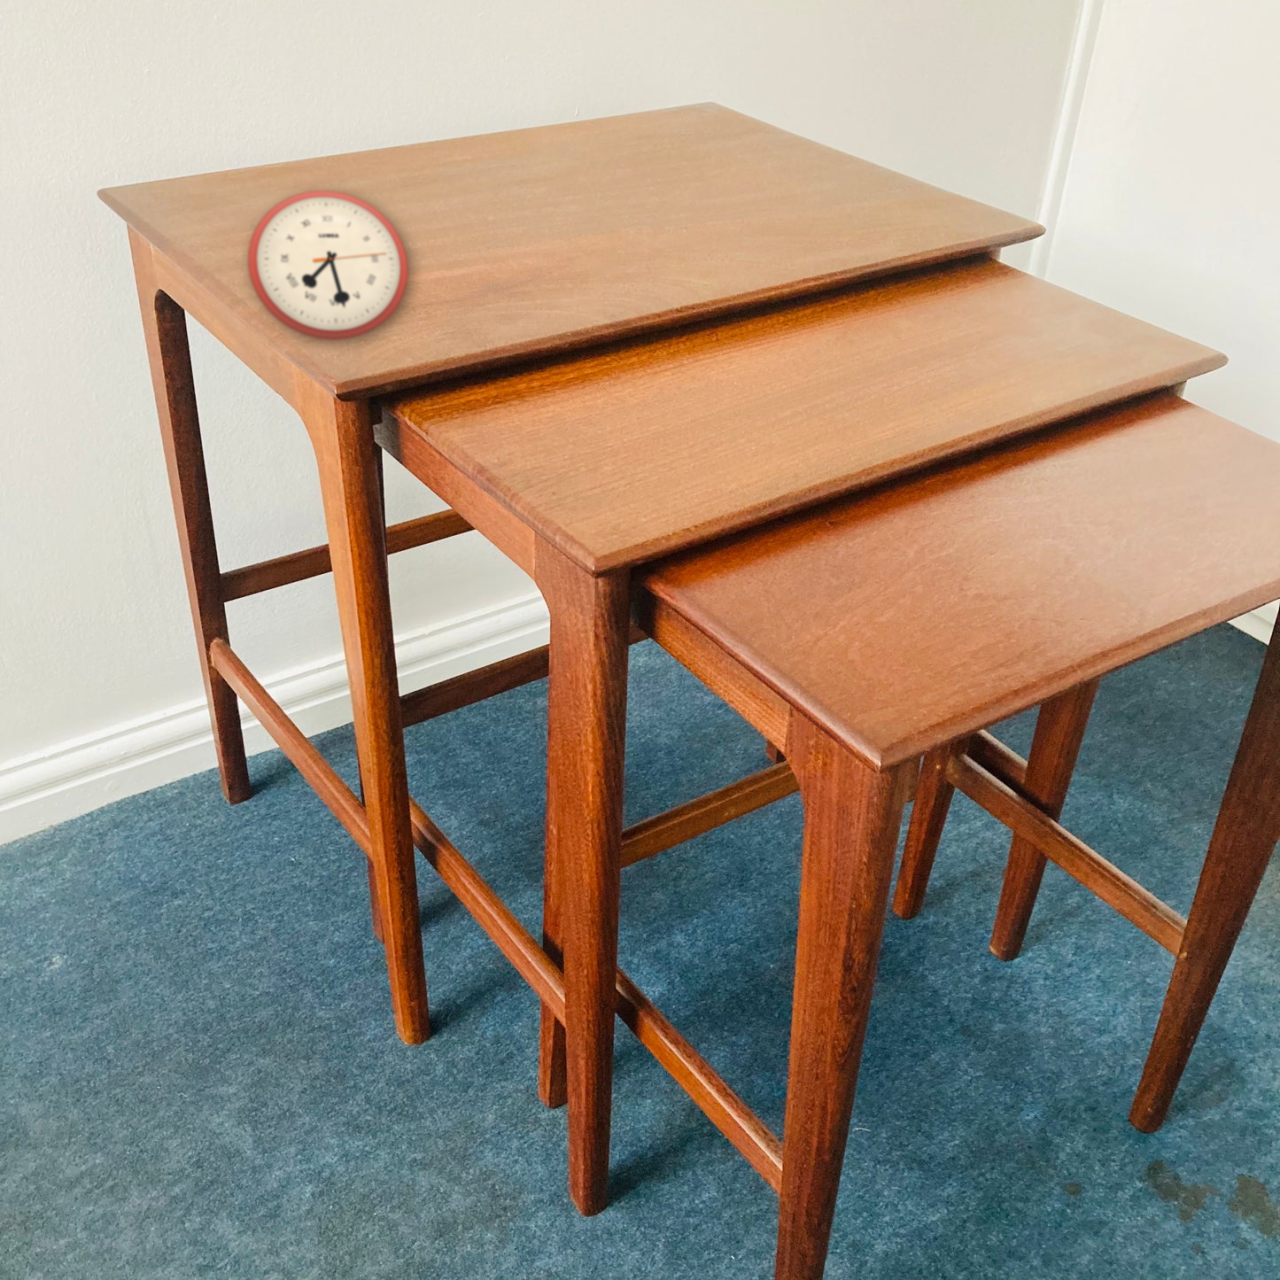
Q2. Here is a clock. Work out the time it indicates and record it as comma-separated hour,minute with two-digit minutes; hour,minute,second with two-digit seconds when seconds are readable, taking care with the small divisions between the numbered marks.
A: 7,28,14
